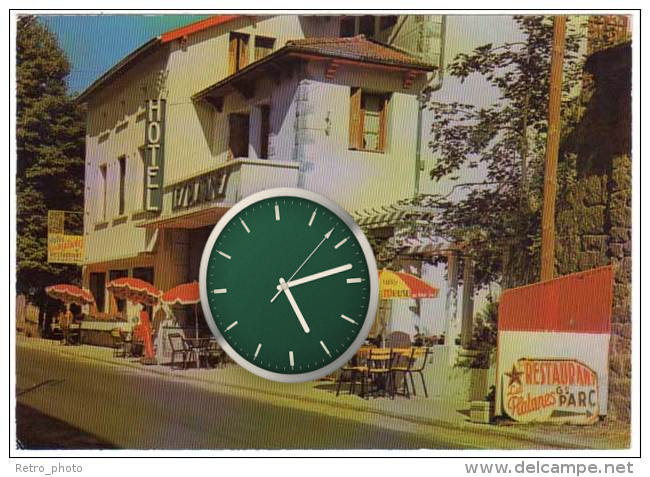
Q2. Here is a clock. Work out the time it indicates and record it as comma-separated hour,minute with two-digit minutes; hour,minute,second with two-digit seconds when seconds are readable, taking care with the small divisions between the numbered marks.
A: 5,13,08
